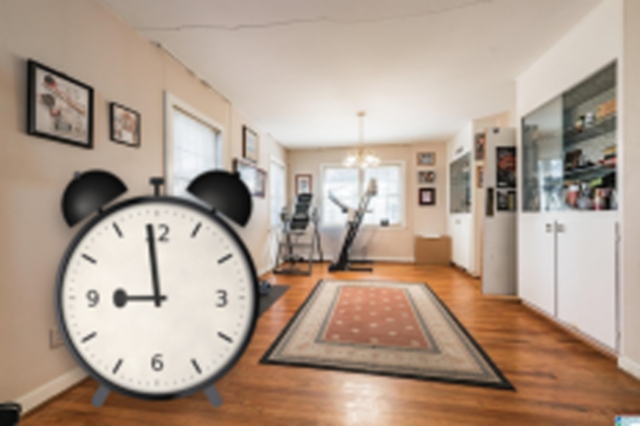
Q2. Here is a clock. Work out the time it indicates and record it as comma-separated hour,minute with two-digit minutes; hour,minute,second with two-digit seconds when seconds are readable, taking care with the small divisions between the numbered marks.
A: 8,59
